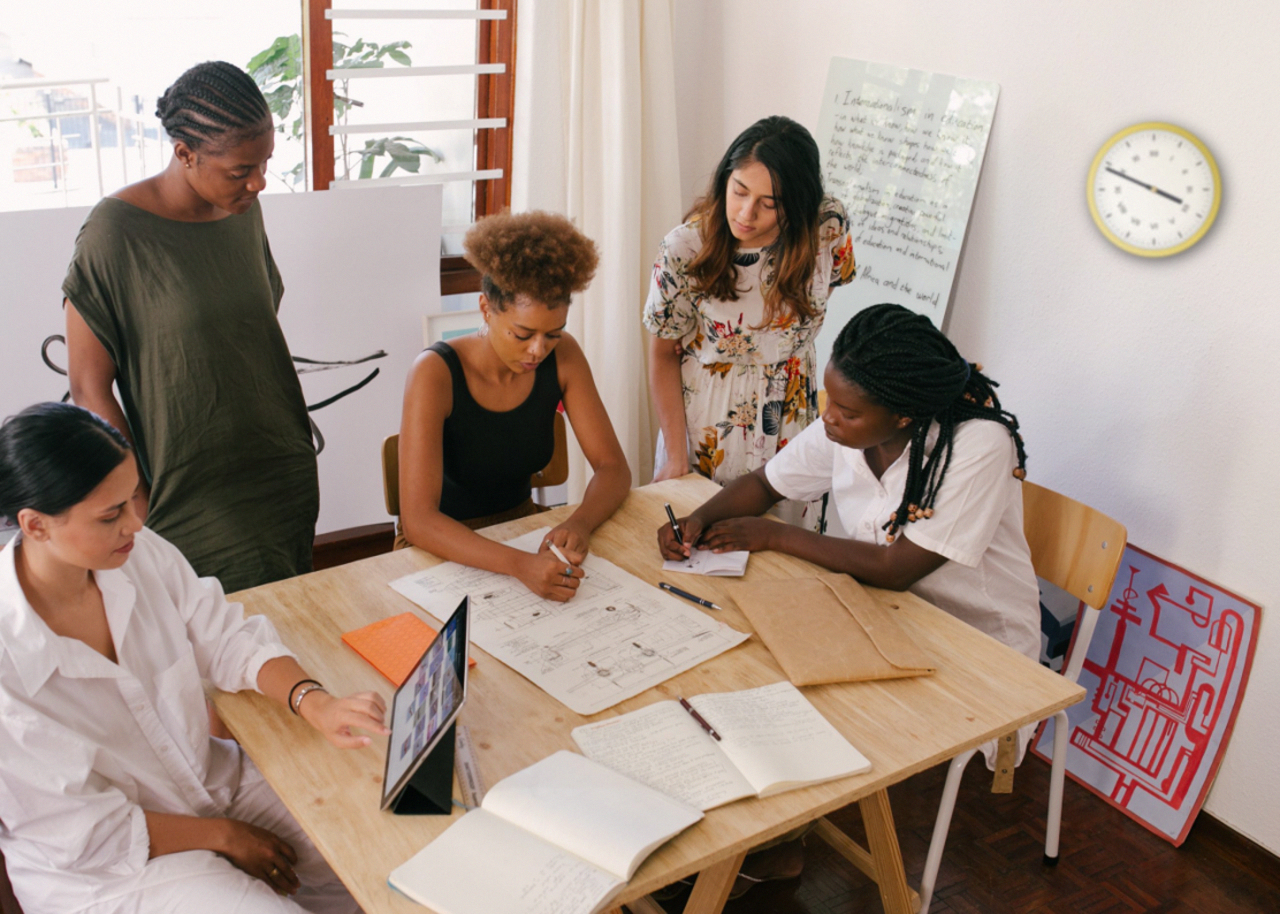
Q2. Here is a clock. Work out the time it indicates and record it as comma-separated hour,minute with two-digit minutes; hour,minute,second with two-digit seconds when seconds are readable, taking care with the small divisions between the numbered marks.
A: 3,49
